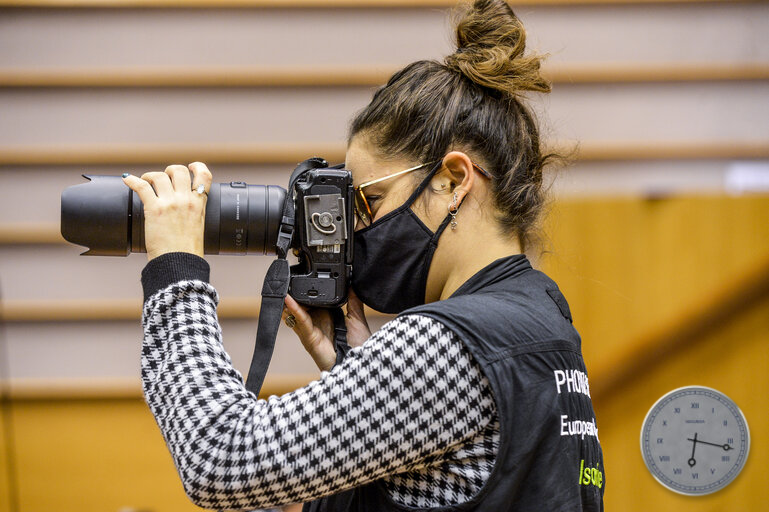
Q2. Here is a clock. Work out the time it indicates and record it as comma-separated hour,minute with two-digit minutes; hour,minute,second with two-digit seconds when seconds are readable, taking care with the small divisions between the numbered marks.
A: 6,17
